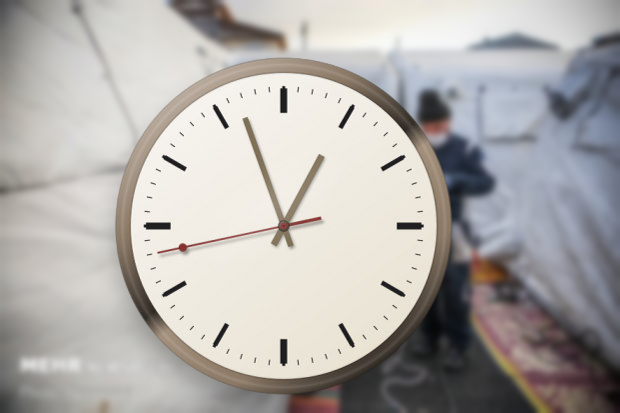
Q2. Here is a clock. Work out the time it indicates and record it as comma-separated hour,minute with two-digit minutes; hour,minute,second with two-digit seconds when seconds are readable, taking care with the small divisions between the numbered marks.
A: 12,56,43
